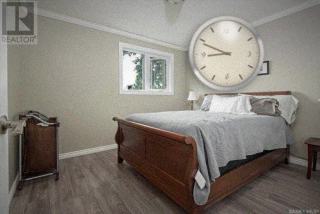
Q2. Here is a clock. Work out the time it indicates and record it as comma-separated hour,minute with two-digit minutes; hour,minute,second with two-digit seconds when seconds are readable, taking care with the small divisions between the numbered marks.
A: 8,49
